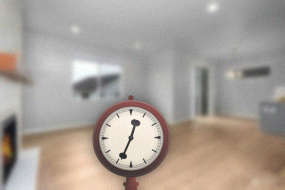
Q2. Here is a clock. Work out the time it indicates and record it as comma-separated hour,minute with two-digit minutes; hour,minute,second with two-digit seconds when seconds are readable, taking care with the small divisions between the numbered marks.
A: 12,34
